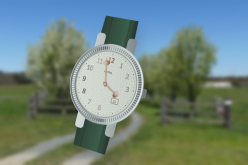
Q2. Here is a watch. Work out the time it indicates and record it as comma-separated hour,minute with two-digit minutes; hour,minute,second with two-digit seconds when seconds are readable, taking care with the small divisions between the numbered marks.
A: 3,58
